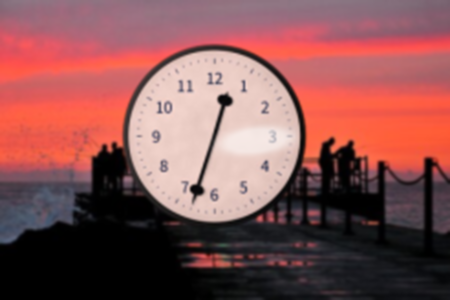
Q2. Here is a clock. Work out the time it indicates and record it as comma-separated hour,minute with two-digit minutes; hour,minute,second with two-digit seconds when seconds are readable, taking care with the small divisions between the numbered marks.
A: 12,33
